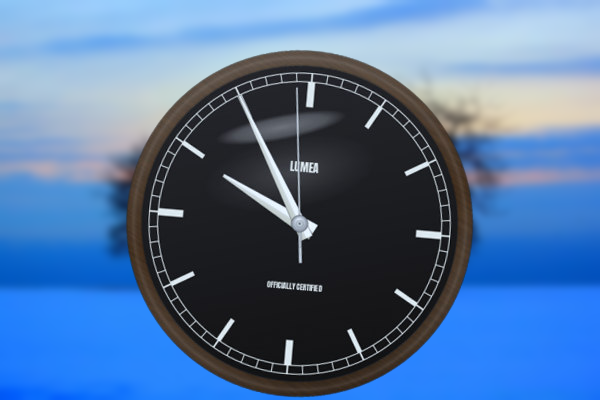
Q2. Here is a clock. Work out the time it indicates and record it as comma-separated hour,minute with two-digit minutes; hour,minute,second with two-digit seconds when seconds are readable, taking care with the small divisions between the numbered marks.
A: 9,54,59
